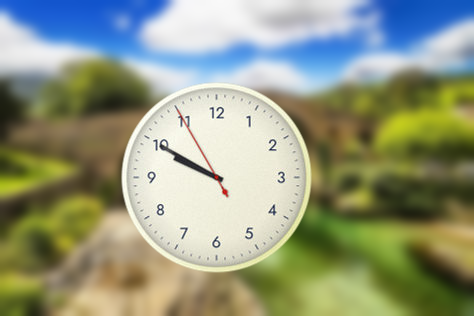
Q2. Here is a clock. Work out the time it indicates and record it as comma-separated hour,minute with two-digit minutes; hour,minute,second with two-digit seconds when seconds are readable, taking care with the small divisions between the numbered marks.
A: 9,49,55
